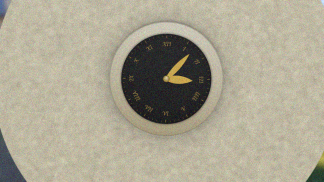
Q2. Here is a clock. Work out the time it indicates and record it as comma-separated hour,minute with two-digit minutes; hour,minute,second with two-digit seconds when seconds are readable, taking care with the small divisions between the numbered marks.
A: 3,07
